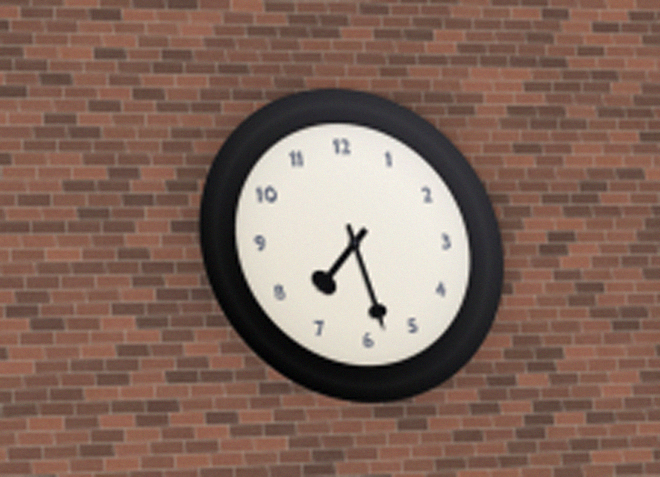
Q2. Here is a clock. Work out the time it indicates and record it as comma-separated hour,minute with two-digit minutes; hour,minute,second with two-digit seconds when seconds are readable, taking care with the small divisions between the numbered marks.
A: 7,28
